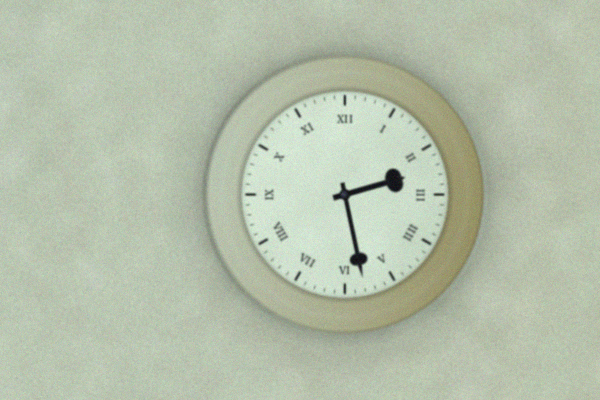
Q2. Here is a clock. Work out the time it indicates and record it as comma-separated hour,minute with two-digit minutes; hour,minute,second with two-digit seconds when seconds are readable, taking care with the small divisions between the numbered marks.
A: 2,28
